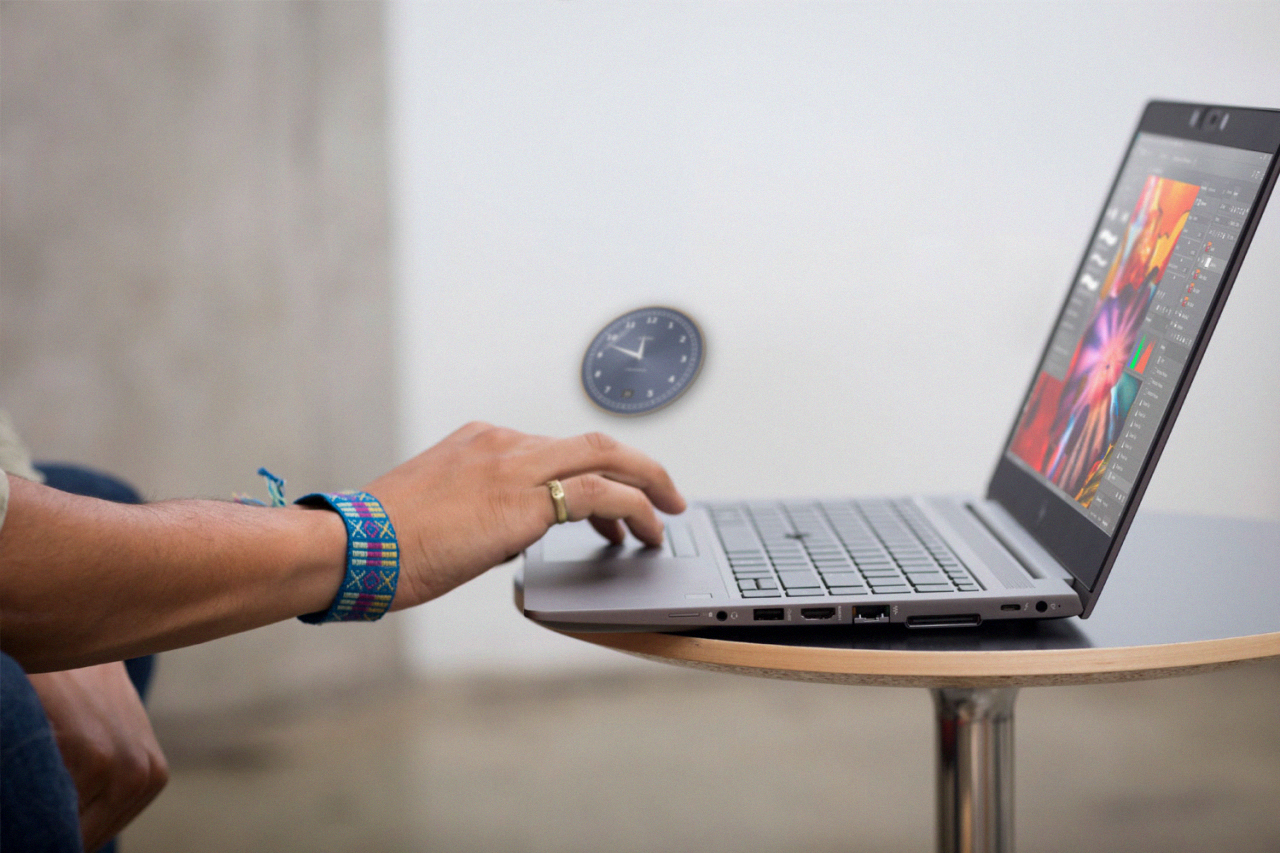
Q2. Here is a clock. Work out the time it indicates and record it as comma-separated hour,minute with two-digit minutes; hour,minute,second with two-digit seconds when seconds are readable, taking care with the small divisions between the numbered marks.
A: 11,48
